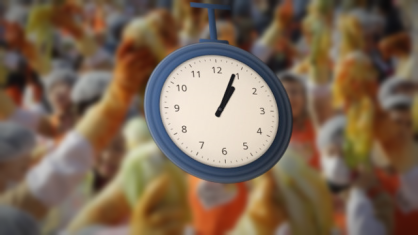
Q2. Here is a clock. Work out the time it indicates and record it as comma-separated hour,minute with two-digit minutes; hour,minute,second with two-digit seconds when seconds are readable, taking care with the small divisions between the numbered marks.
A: 1,04
